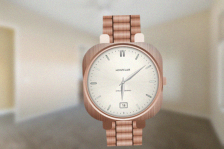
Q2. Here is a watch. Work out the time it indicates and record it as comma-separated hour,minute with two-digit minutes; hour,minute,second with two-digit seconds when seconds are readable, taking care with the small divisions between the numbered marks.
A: 6,09
